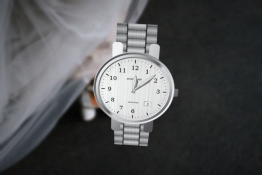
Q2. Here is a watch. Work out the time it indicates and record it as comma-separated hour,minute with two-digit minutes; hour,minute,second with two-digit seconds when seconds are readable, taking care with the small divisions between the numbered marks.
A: 12,08
